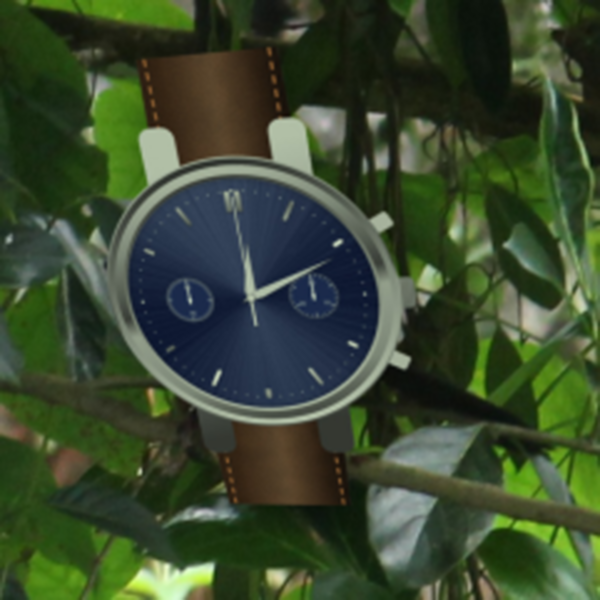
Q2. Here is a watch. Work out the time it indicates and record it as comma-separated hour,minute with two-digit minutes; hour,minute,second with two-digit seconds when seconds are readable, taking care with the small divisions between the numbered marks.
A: 12,11
